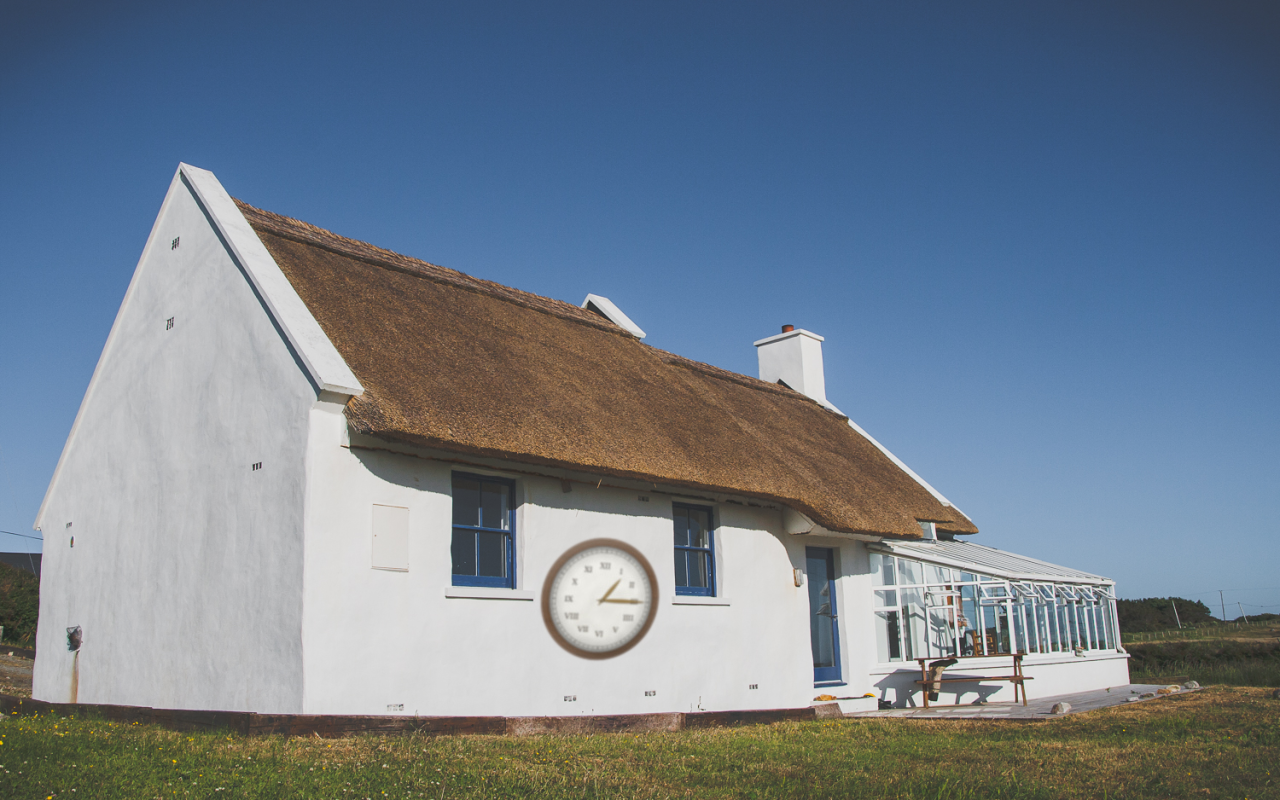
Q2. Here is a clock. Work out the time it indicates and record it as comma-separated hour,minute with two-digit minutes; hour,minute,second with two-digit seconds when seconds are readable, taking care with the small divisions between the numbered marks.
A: 1,15
